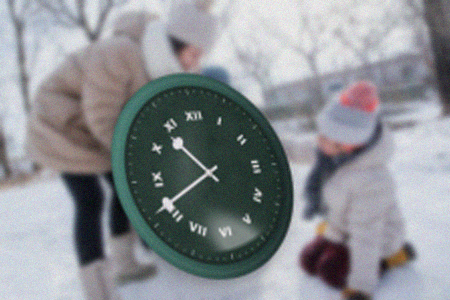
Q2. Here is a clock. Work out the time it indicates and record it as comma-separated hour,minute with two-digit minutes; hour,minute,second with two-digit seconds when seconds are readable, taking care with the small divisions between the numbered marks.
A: 10,41
